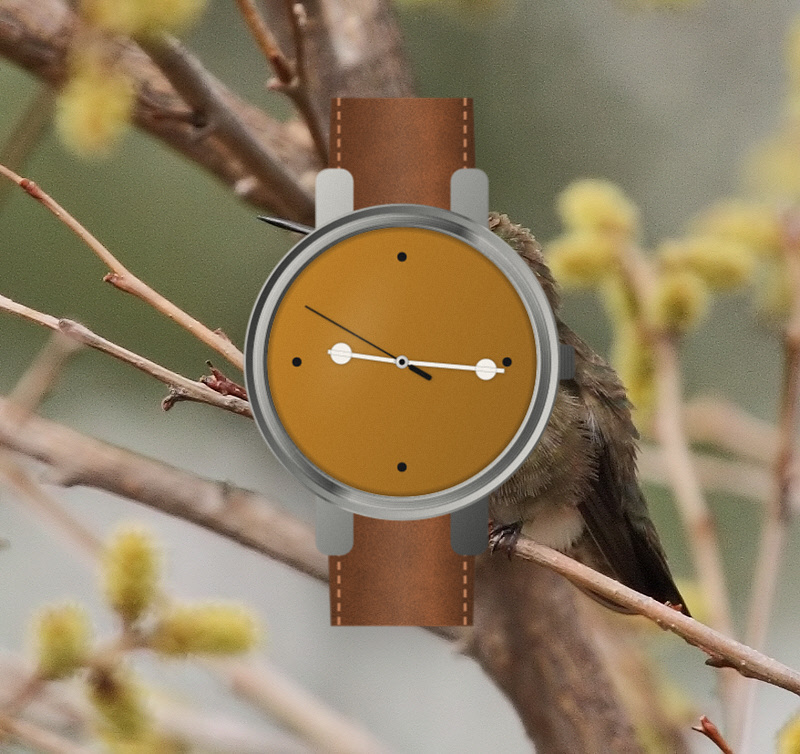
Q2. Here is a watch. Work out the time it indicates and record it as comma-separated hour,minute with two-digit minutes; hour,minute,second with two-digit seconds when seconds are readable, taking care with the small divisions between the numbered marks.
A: 9,15,50
